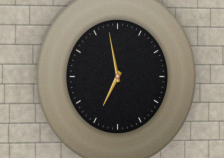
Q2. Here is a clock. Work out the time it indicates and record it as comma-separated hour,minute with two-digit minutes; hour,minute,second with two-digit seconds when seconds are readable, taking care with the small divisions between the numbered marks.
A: 6,58
